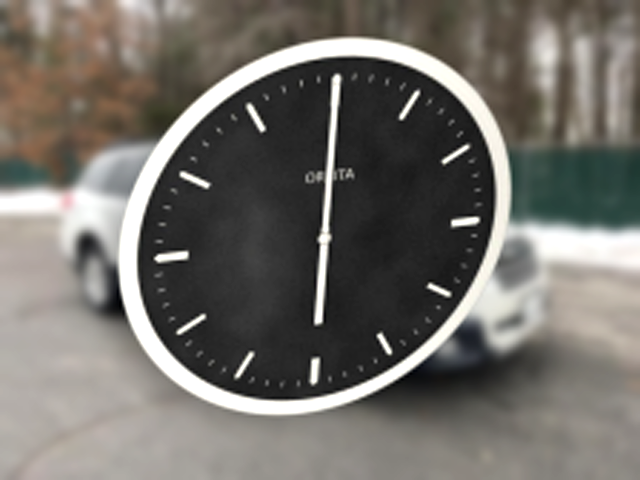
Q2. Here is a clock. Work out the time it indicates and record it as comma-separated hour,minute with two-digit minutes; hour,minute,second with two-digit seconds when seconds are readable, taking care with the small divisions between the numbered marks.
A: 6,00
